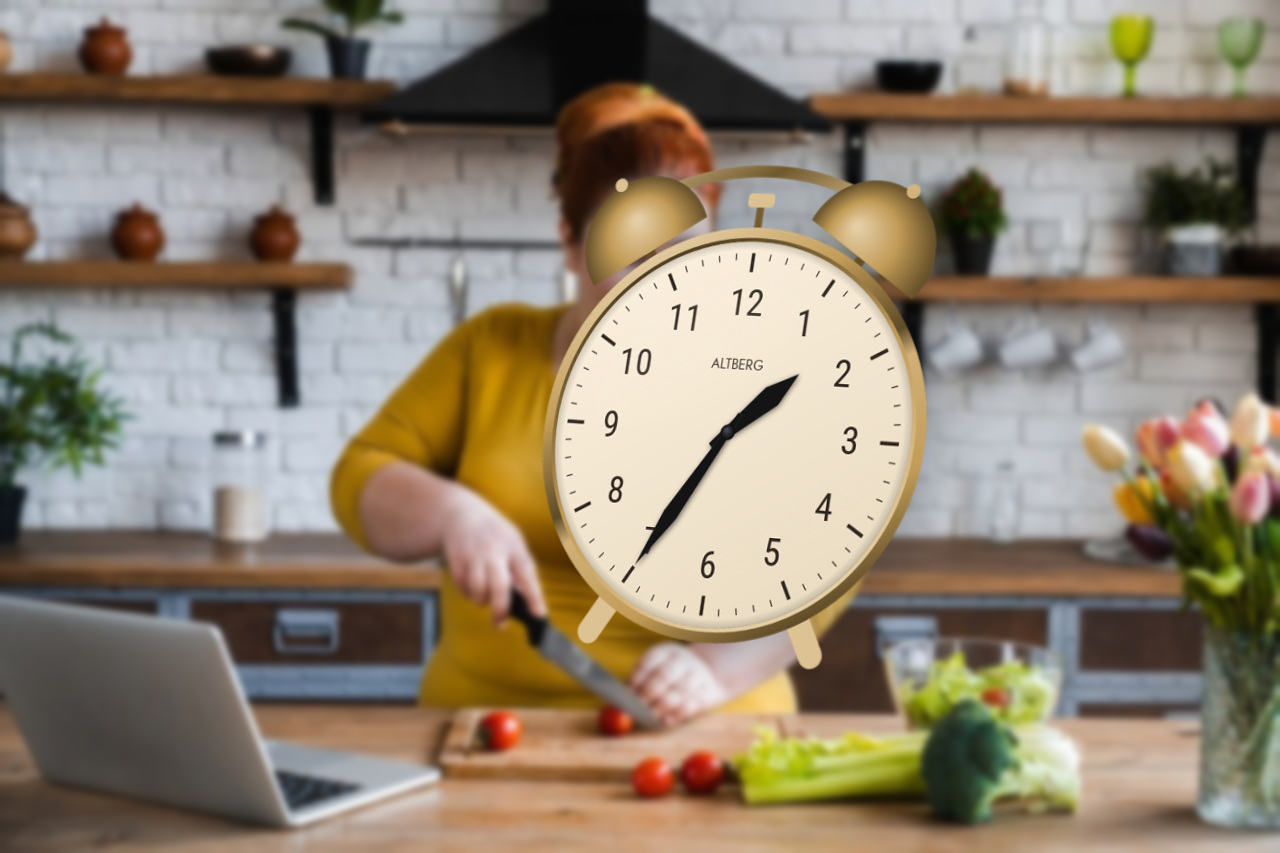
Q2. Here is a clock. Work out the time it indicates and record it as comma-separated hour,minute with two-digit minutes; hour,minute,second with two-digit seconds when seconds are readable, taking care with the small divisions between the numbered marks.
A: 1,35
